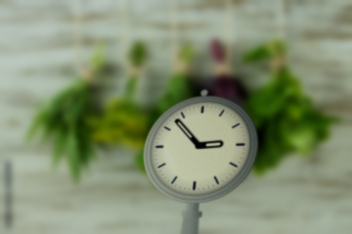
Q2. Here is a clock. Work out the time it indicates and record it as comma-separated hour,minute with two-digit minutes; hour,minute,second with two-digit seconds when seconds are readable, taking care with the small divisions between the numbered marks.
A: 2,53
